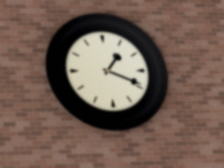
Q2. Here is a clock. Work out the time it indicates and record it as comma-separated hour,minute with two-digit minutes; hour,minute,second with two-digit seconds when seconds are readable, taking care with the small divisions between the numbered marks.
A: 1,19
